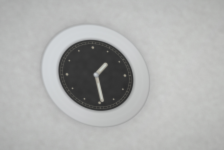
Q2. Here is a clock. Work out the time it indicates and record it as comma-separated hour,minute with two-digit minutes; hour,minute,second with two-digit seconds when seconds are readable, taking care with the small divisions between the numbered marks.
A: 1,29
